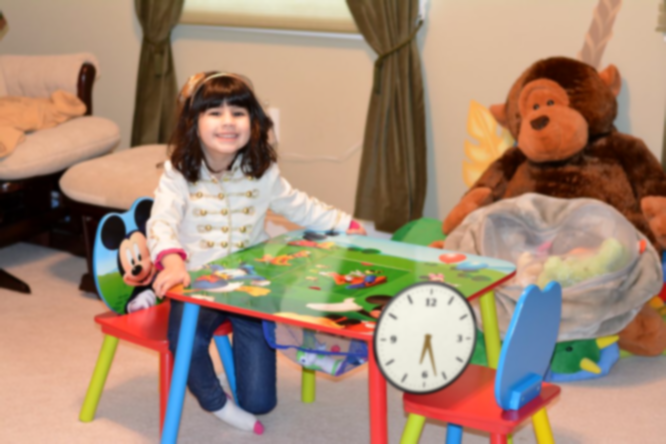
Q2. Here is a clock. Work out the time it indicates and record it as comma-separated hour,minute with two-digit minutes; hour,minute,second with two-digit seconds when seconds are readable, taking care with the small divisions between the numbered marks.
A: 6,27
